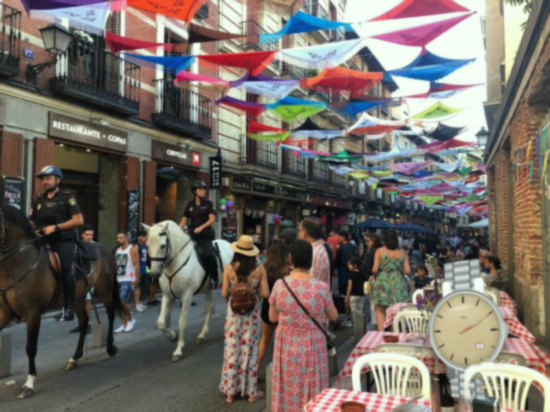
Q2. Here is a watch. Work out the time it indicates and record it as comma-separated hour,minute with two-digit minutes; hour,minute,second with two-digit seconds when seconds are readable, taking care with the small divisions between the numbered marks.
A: 2,10
